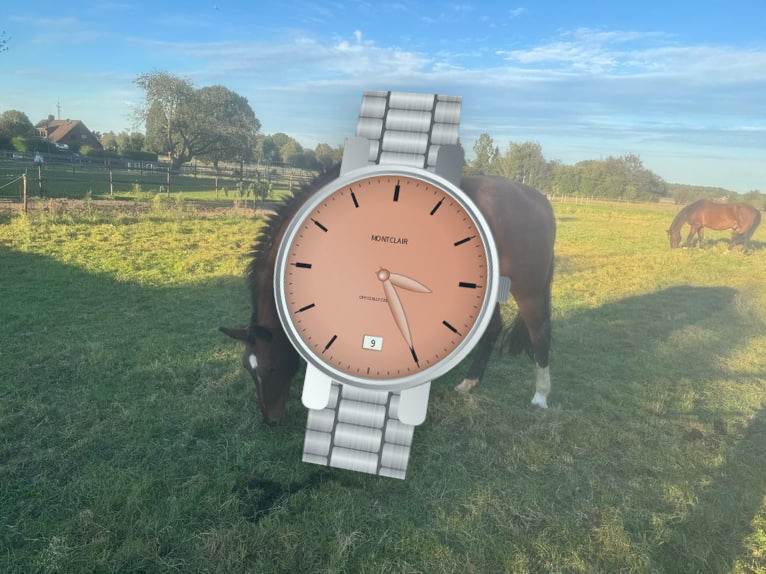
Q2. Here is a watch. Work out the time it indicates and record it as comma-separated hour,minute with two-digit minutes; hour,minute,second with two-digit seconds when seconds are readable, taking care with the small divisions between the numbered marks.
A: 3,25
